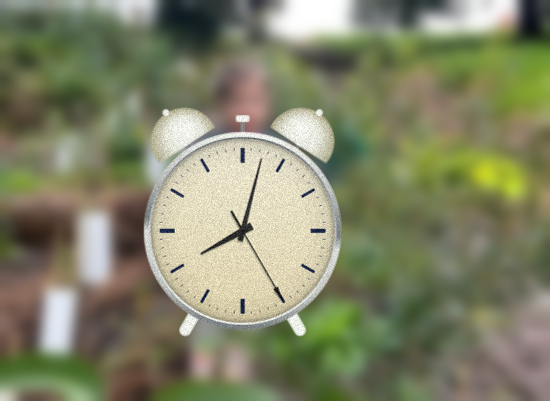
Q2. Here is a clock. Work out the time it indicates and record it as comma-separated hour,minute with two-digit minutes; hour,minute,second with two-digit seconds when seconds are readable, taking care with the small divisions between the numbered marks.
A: 8,02,25
